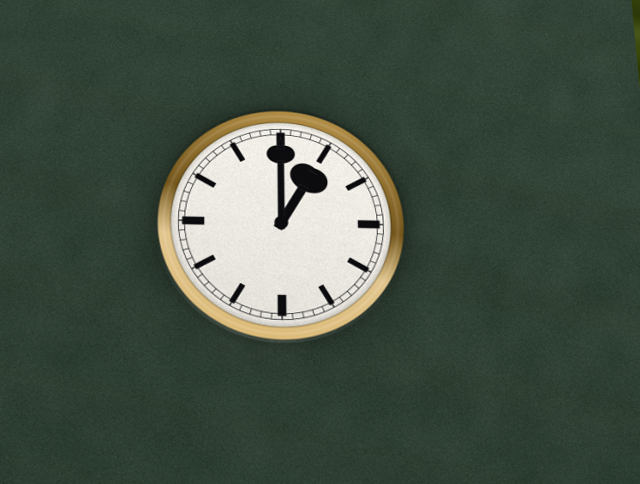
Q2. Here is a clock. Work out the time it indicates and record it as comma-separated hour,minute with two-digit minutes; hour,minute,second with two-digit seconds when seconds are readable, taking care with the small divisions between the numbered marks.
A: 1,00
